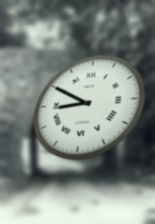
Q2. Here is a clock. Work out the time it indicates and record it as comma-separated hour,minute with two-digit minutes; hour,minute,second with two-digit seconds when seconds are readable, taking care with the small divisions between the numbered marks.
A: 8,50
